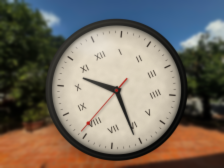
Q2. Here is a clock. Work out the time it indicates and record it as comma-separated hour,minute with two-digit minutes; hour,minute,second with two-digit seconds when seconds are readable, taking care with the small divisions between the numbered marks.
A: 10,30,41
